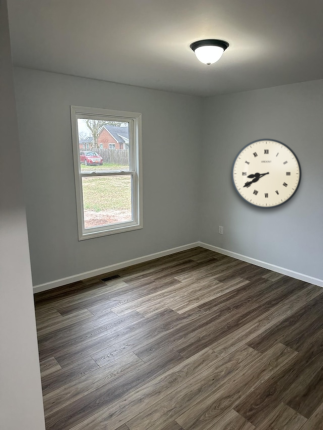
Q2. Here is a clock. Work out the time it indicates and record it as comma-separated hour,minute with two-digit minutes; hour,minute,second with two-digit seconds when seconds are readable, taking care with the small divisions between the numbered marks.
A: 8,40
